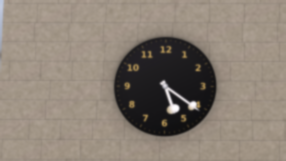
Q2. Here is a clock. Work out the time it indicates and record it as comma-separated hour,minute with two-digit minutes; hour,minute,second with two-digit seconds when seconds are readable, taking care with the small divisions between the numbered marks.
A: 5,21
